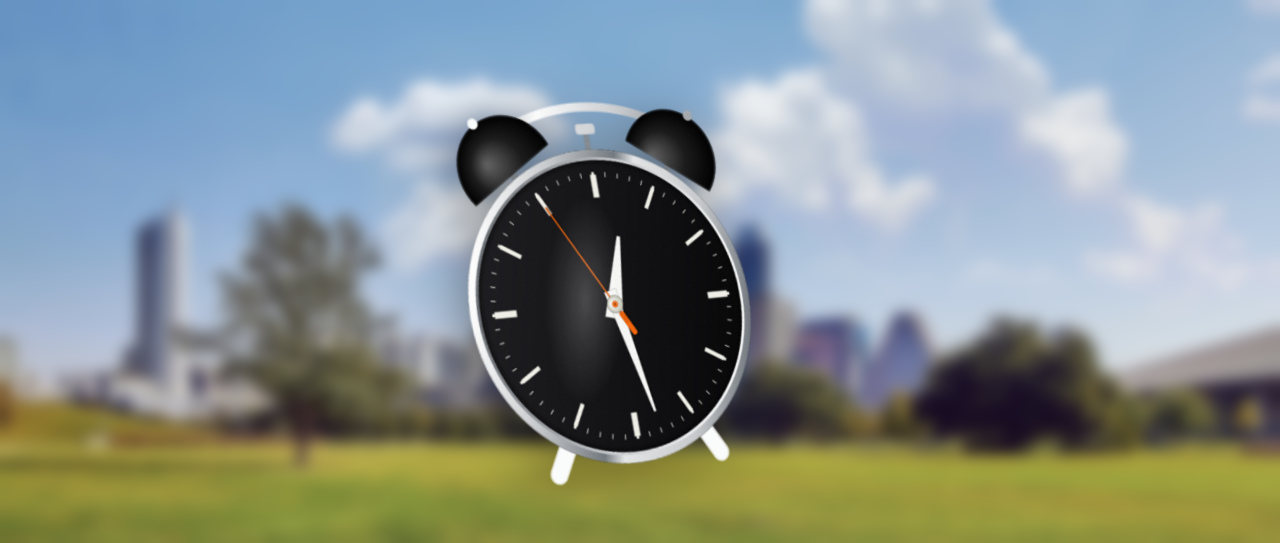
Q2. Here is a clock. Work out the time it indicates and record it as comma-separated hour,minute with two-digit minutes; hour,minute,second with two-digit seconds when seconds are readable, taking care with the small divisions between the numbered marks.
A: 12,27,55
